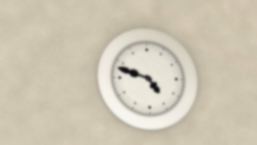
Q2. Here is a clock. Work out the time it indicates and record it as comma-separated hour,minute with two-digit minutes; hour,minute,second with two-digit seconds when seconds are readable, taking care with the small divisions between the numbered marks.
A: 4,48
